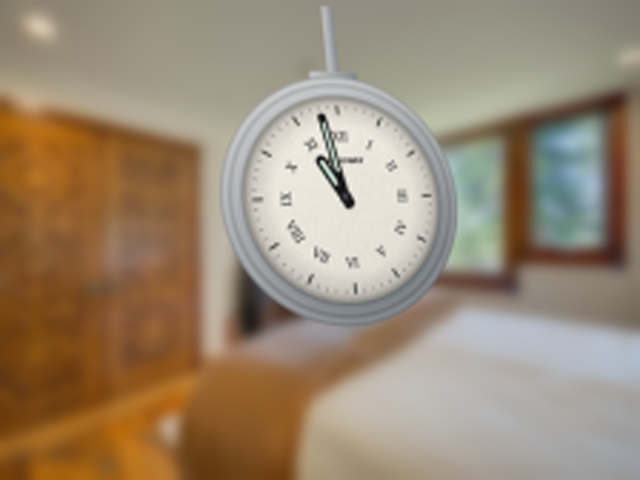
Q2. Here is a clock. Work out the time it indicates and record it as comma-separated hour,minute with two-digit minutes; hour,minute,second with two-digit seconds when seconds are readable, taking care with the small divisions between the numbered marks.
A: 10,58
